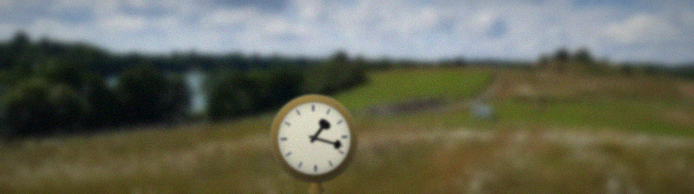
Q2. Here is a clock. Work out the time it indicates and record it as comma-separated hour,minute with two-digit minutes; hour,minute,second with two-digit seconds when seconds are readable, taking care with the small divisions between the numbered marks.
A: 1,18
